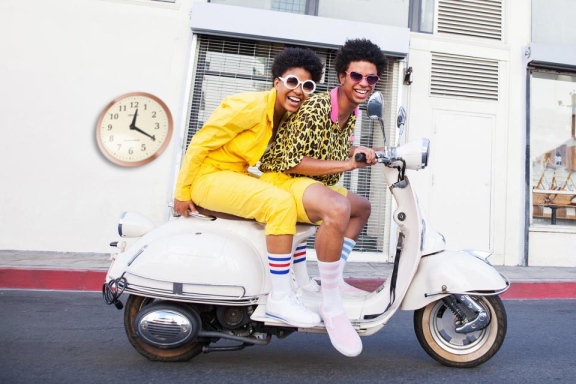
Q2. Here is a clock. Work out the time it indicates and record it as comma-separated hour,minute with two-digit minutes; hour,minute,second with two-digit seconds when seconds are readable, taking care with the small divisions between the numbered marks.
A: 12,20
